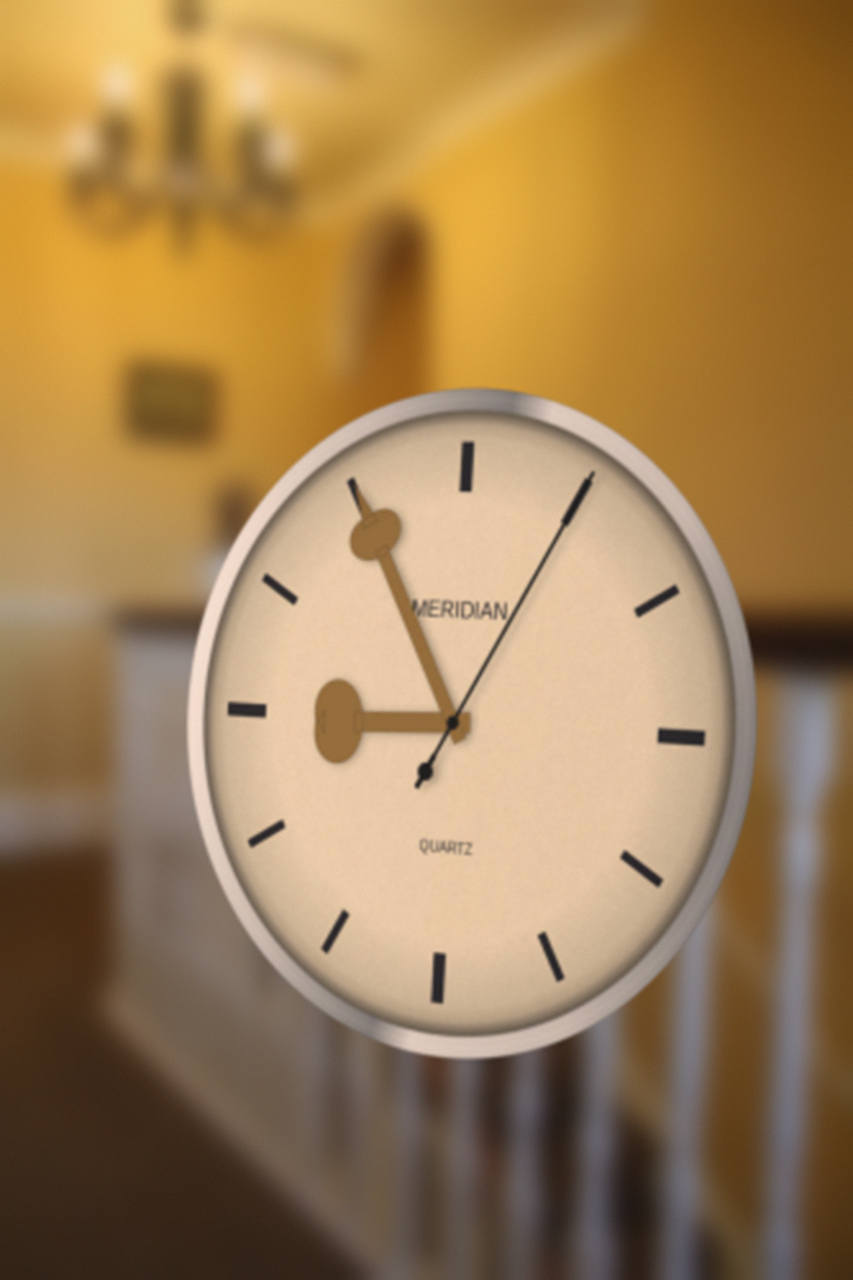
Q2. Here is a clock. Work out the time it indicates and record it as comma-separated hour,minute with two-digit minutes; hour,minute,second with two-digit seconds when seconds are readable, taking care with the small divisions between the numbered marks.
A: 8,55,05
